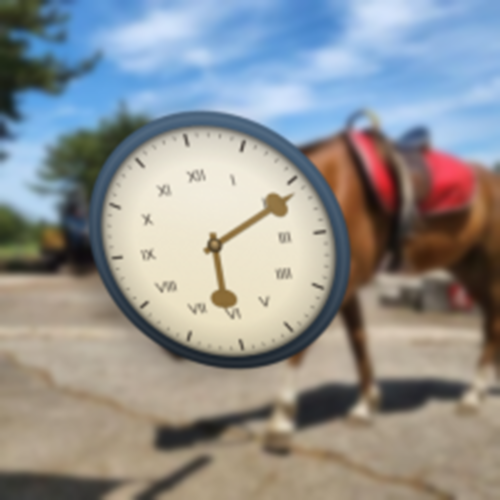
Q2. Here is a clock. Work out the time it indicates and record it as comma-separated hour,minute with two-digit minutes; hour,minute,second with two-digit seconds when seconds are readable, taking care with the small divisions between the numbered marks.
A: 6,11
